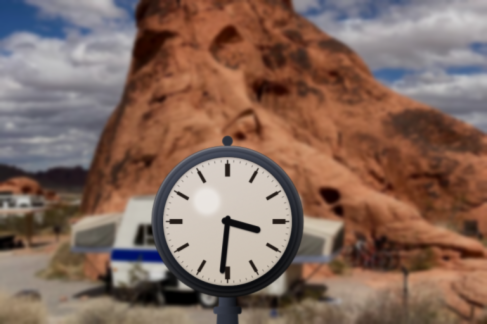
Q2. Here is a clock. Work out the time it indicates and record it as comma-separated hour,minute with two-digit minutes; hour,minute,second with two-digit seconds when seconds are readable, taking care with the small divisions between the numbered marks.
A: 3,31
